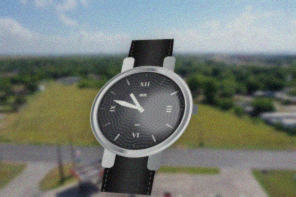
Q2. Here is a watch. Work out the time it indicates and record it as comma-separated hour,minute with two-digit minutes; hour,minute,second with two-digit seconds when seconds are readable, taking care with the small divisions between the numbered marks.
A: 10,48
